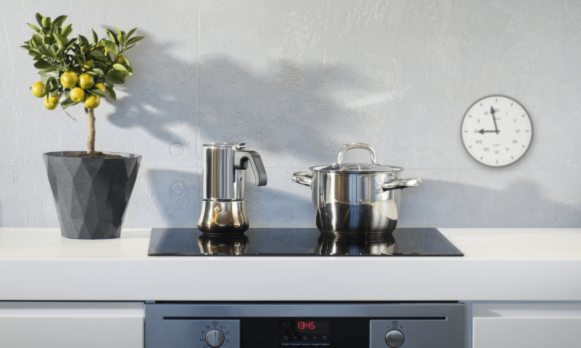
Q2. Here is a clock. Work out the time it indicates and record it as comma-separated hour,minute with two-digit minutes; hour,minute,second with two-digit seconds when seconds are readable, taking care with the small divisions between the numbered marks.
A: 8,58
